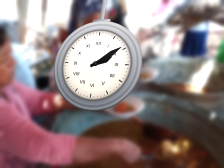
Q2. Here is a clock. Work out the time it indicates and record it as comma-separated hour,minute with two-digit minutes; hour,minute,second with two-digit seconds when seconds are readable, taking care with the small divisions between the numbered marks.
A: 2,09
